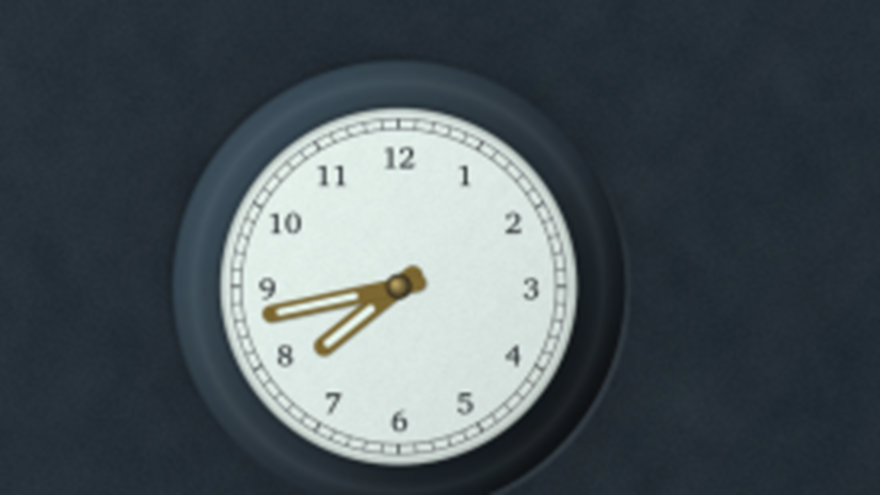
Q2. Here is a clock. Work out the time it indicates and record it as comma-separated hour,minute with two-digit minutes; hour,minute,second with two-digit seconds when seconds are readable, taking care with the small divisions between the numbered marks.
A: 7,43
